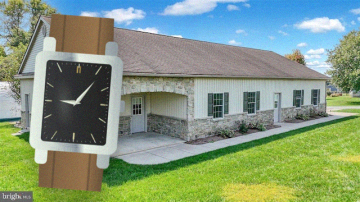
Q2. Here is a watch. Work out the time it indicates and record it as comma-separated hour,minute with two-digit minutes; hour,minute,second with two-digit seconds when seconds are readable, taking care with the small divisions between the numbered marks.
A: 9,06
